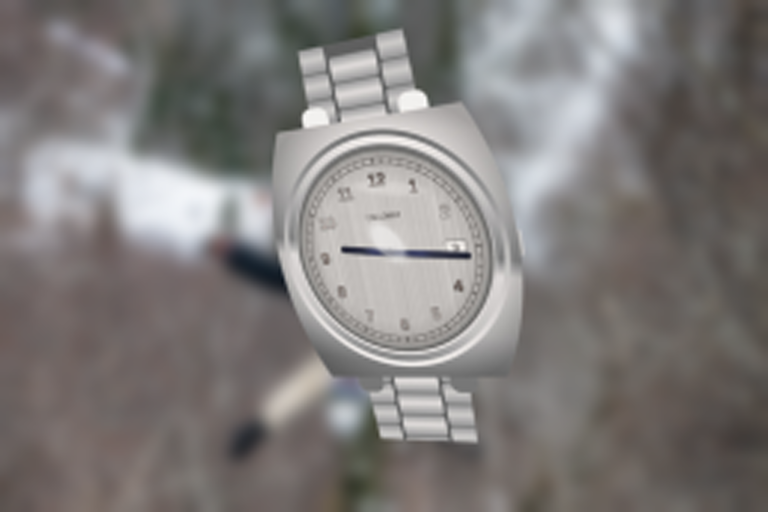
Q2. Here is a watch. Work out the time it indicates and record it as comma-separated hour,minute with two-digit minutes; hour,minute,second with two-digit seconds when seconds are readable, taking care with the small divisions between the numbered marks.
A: 9,16
